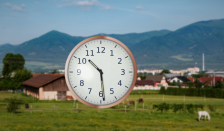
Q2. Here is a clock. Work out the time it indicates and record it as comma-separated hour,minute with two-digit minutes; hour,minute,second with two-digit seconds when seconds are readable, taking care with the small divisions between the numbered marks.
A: 10,29
